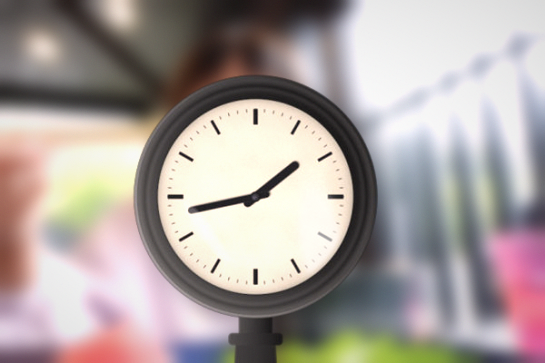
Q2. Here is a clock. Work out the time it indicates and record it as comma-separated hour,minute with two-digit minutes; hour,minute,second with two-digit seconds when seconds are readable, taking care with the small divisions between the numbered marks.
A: 1,43
